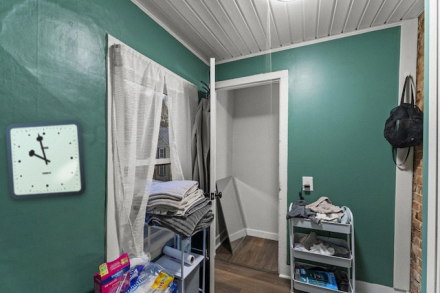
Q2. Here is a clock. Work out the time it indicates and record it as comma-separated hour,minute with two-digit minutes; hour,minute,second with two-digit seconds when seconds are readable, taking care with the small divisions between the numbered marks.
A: 9,58
